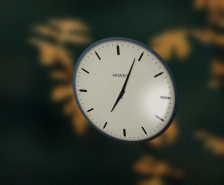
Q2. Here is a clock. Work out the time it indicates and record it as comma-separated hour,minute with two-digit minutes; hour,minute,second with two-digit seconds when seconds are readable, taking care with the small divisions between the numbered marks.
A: 7,04
